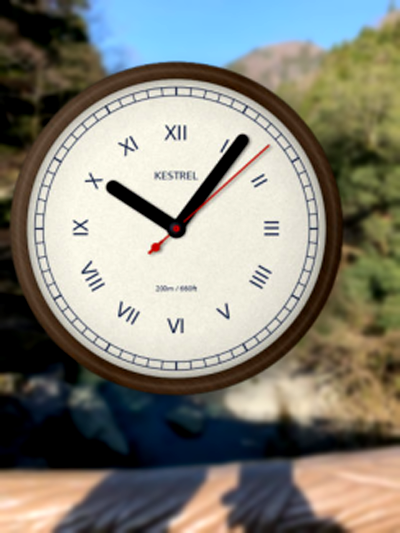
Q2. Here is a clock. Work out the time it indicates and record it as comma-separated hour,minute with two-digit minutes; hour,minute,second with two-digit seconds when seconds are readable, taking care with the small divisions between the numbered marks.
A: 10,06,08
